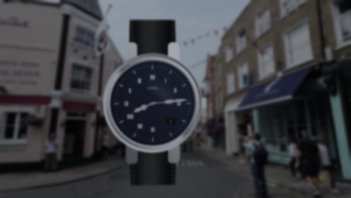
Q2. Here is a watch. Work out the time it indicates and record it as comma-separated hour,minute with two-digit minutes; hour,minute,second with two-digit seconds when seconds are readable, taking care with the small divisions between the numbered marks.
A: 8,14
